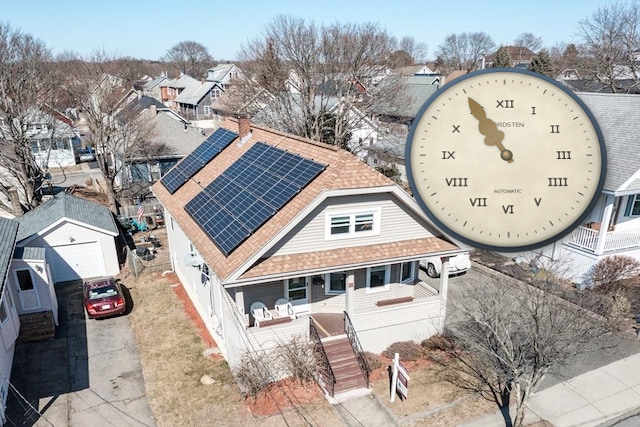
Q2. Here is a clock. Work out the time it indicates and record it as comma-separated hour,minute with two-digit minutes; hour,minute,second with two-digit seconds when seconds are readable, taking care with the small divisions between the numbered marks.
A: 10,55
